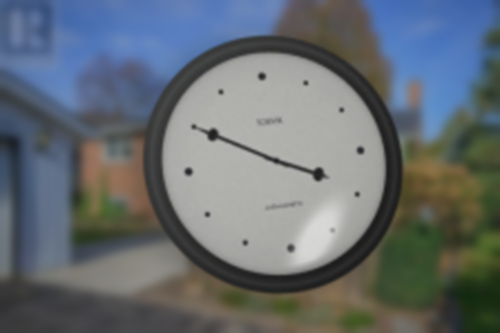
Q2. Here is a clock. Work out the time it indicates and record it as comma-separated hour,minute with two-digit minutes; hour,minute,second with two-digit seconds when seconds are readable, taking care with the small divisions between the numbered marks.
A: 3,50
